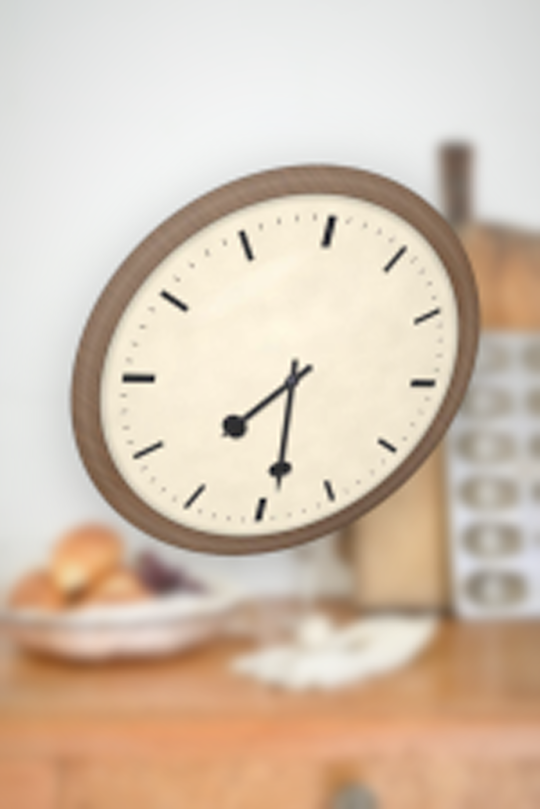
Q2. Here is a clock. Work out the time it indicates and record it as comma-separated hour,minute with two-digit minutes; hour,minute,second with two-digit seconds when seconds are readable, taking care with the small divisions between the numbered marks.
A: 7,29
